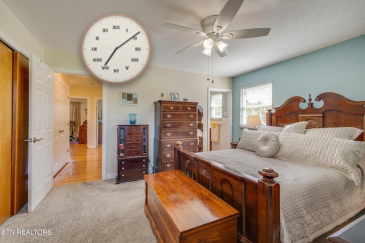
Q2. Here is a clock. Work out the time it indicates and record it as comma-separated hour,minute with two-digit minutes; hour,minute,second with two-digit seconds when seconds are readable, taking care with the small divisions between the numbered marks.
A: 7,09
